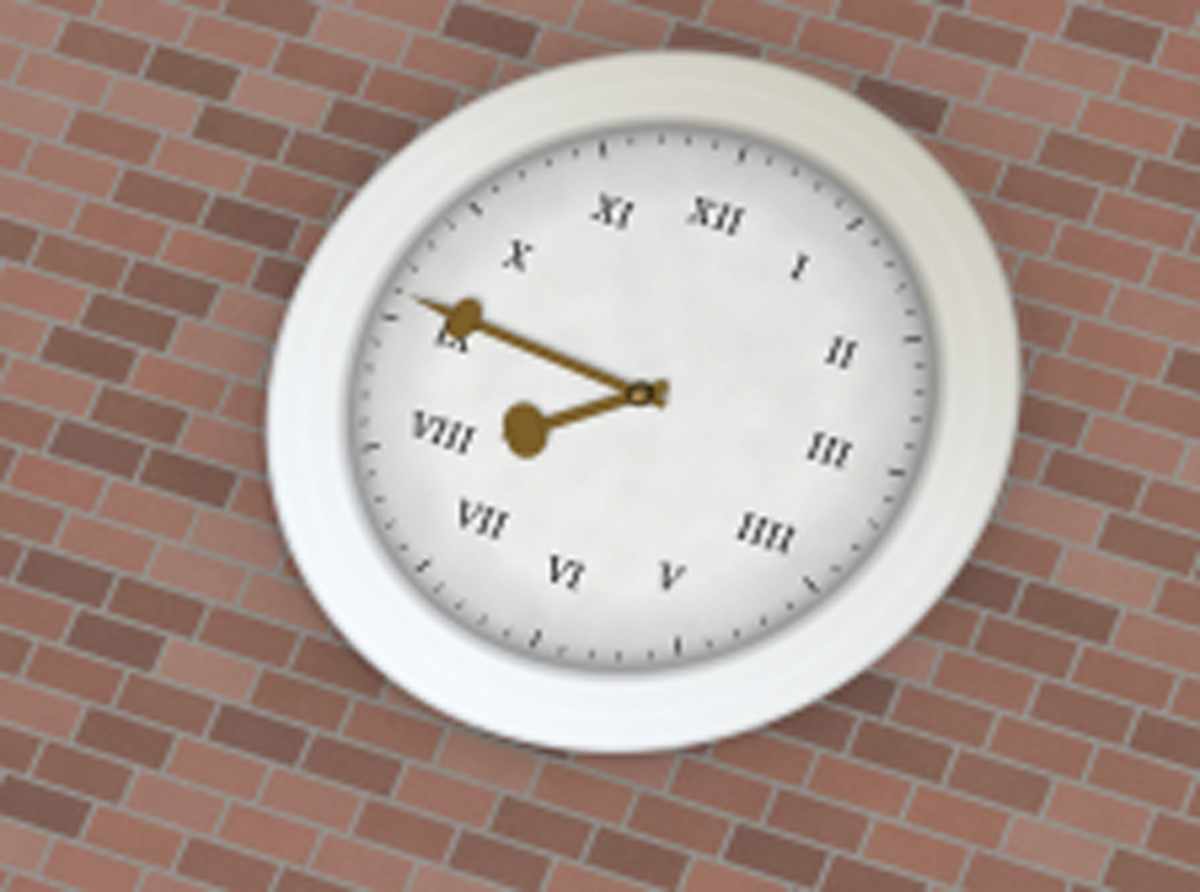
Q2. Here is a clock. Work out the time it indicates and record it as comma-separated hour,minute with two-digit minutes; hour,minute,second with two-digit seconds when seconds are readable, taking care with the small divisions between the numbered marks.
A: 7,46
